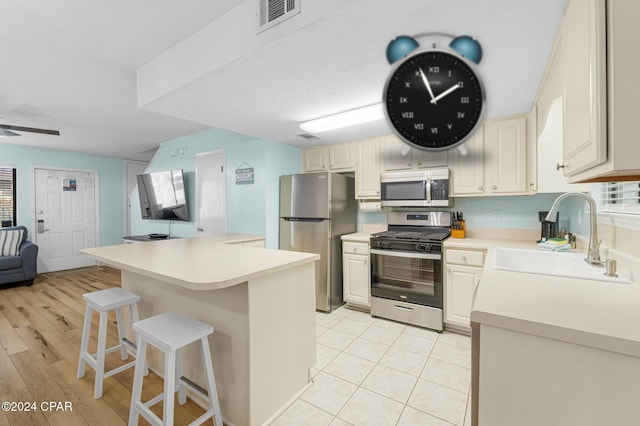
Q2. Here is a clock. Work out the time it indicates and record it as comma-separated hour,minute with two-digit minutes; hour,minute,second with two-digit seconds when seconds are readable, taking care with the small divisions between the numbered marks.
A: 1,56
